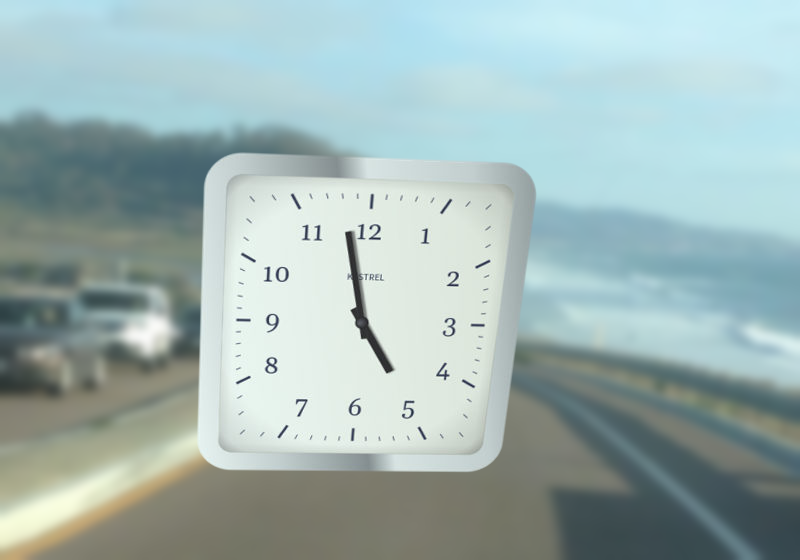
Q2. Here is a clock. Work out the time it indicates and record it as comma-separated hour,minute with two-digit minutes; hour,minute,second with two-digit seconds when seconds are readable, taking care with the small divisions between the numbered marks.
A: 4,58
